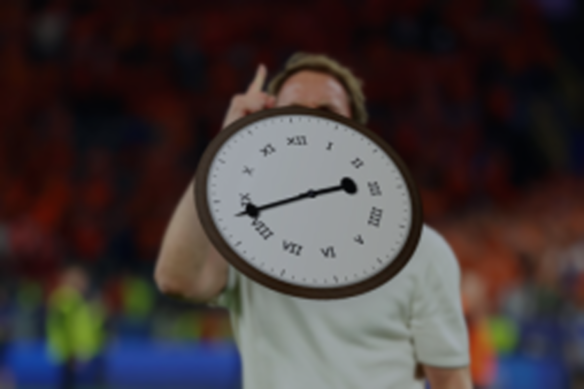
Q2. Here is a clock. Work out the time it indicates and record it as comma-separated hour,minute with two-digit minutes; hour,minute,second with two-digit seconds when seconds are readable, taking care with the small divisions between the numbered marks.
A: 2,43
